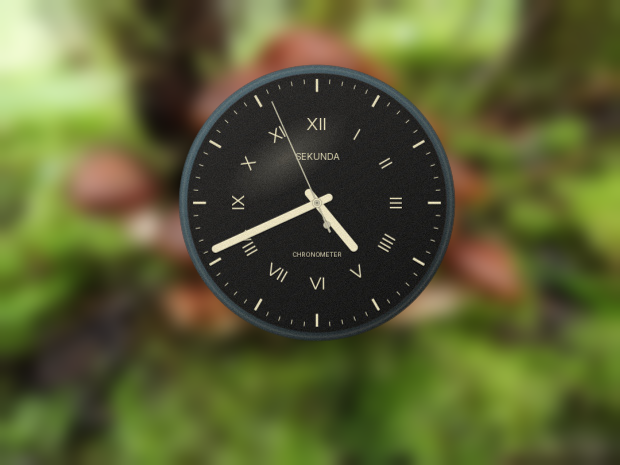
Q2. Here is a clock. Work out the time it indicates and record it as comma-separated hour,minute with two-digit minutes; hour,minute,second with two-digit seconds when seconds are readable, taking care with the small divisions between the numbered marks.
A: 4,40,56
